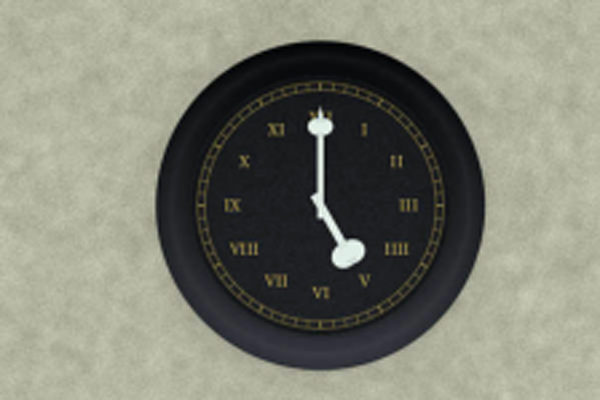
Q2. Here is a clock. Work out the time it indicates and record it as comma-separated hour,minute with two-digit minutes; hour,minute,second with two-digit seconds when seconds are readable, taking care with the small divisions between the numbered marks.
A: 5,00
